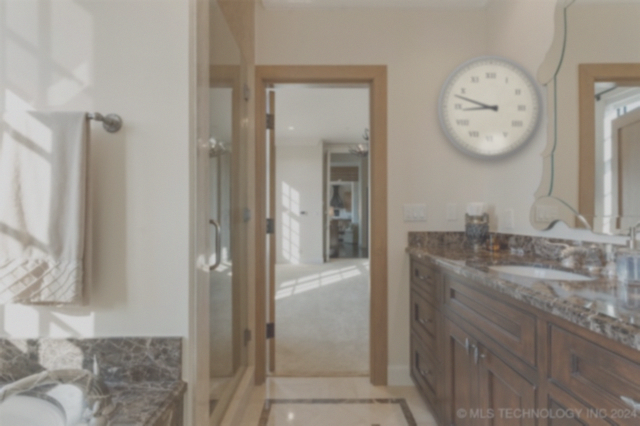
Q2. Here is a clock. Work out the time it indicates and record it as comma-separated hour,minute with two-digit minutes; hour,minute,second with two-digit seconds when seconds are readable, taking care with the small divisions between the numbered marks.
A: 8,48
